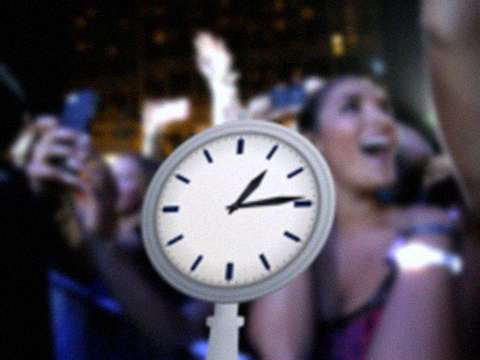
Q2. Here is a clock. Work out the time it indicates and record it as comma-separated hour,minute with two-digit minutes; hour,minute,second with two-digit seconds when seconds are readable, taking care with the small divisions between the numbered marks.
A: 1,14
